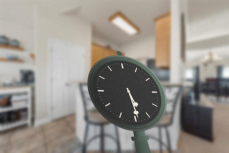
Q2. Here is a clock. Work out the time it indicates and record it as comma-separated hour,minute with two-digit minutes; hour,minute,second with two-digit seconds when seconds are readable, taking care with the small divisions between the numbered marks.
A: 5,29
